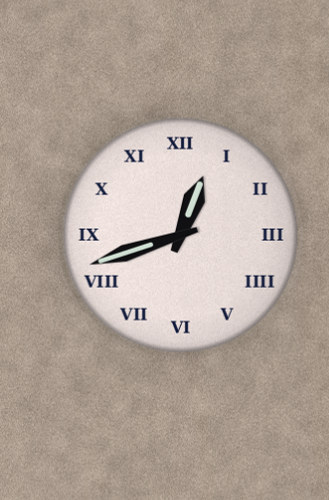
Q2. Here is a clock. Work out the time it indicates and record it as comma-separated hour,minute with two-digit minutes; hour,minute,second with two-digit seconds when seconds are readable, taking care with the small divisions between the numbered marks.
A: 12,42
